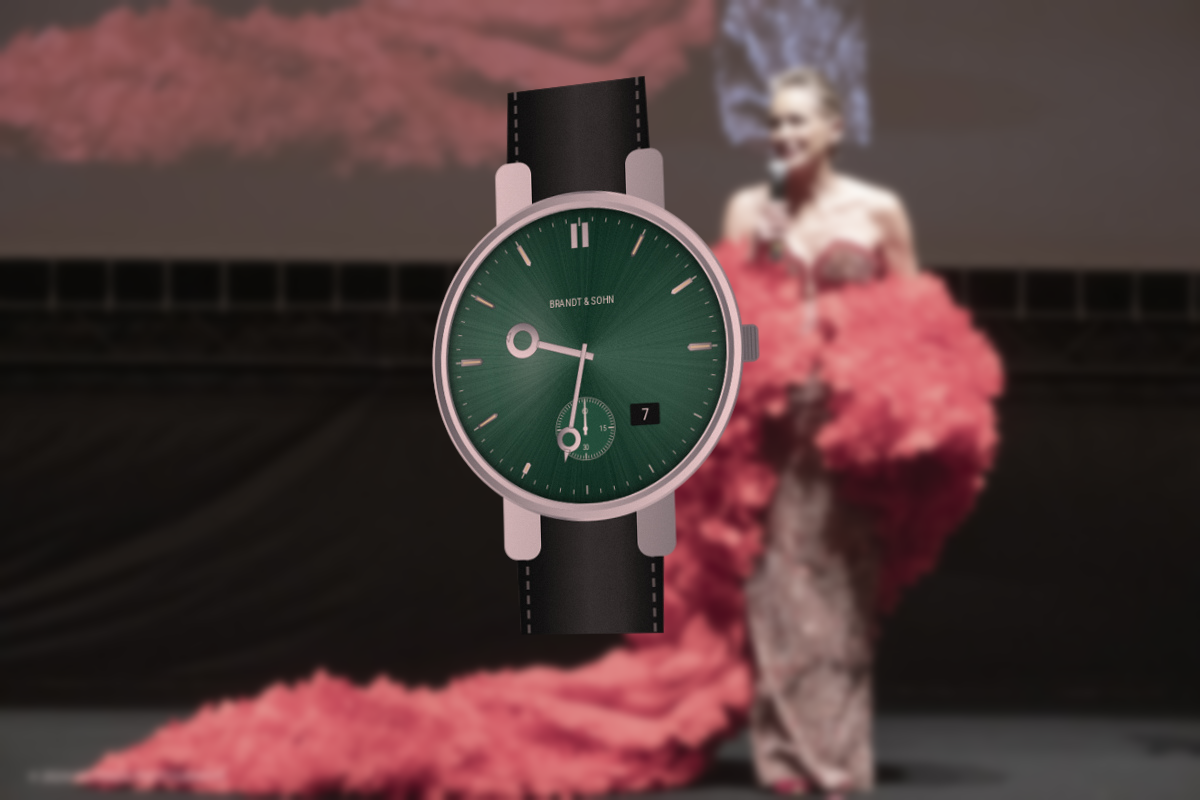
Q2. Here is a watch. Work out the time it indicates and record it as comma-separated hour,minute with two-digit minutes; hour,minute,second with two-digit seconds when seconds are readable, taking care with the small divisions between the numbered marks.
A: 9,32
